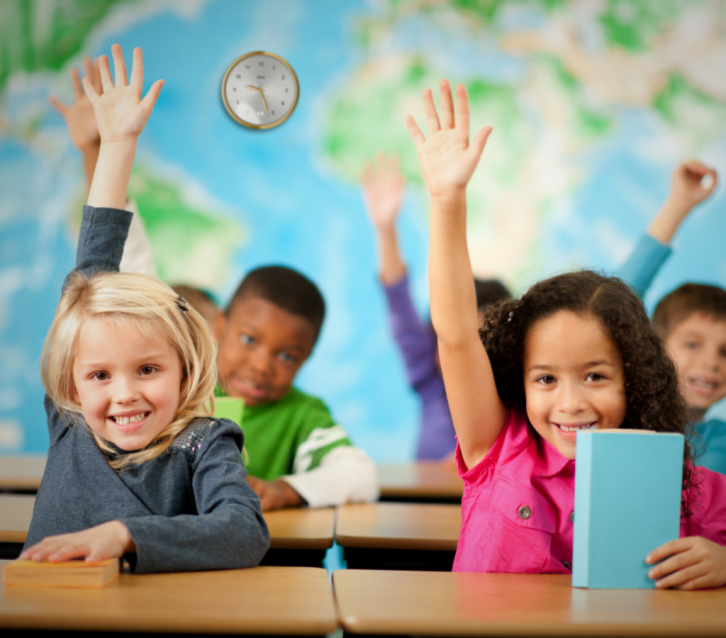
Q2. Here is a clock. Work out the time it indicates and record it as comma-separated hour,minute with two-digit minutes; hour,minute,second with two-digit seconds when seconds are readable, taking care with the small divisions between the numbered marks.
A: 9,27
